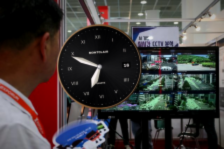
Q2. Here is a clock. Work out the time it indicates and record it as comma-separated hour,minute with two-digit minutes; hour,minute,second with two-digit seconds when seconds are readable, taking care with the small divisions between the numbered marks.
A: 6,49
